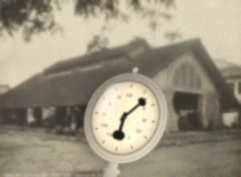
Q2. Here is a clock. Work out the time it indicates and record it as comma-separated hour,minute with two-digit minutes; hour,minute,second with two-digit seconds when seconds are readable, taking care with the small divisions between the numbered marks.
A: 6,07
